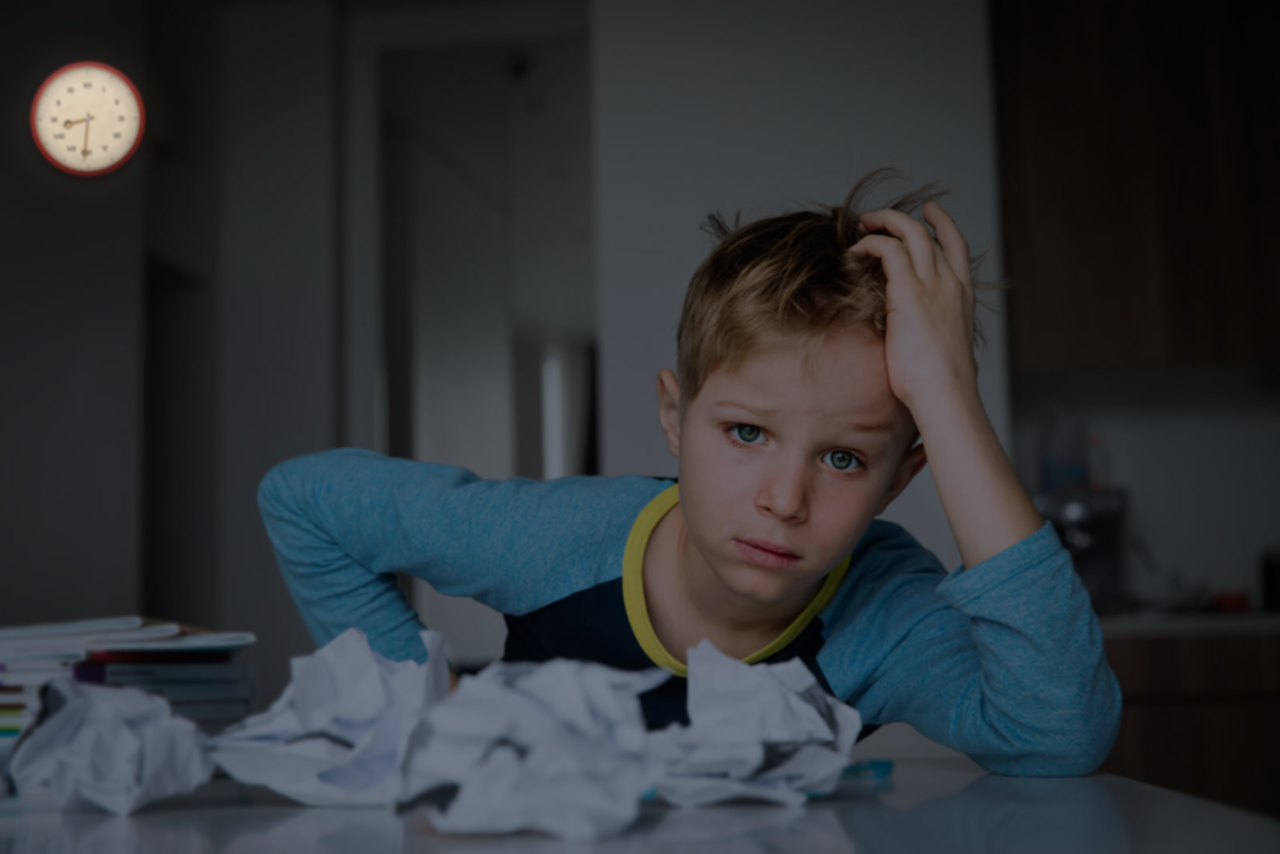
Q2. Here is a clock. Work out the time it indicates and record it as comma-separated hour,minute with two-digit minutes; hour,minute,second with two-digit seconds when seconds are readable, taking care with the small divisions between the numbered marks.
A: 8,31
